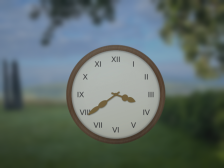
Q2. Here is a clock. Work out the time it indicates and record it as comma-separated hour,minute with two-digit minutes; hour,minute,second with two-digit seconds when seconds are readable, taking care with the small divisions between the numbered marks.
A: 3,39
